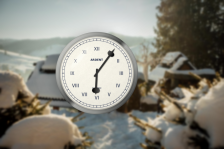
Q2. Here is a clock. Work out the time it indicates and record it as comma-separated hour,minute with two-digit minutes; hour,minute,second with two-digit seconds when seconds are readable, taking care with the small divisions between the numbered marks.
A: 6,06
